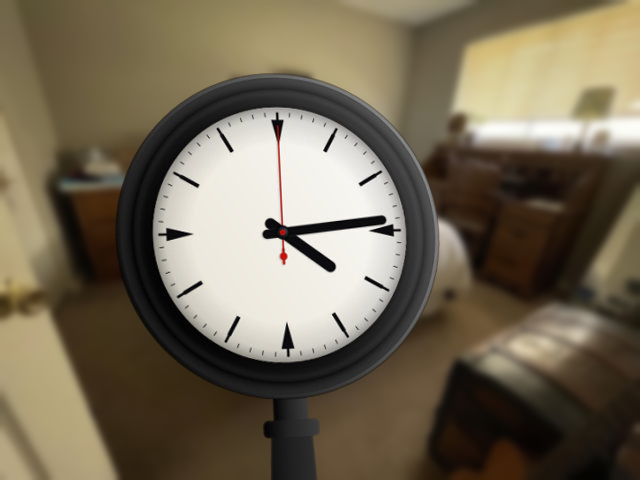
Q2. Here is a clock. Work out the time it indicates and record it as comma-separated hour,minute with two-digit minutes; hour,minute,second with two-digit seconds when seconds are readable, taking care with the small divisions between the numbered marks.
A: 4,14,00
